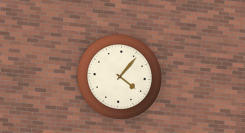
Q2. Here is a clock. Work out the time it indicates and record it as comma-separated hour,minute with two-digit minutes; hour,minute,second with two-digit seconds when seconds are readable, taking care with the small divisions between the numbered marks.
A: 4,06
